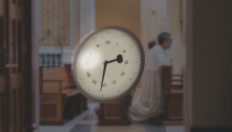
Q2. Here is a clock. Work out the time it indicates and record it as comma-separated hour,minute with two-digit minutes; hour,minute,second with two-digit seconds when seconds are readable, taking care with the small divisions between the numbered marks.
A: 2,31
